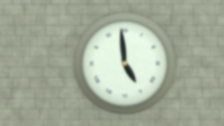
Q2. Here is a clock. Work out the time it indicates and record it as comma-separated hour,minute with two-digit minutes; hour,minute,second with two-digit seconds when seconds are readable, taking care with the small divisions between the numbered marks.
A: 4,59
